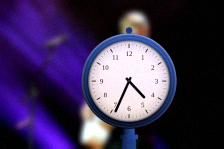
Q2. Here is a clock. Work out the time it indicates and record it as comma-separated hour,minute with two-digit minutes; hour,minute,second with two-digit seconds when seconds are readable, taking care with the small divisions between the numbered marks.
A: 4,34
